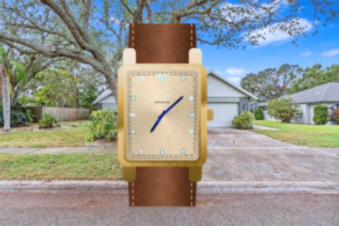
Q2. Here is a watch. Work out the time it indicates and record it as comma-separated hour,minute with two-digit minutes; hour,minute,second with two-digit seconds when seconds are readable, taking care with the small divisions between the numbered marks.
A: 7,08
